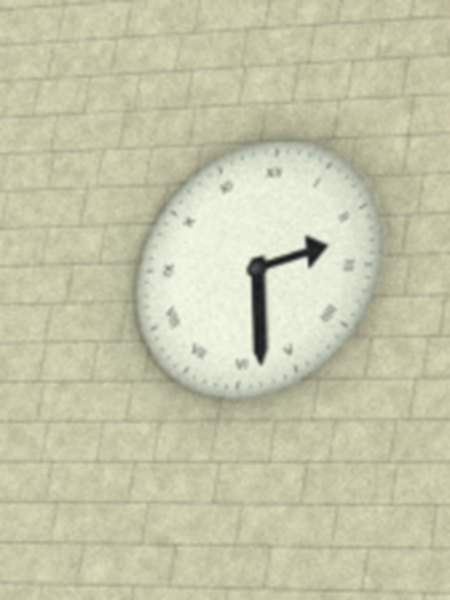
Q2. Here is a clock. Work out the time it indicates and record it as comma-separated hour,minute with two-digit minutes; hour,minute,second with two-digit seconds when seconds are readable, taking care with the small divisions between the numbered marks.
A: 2,28
